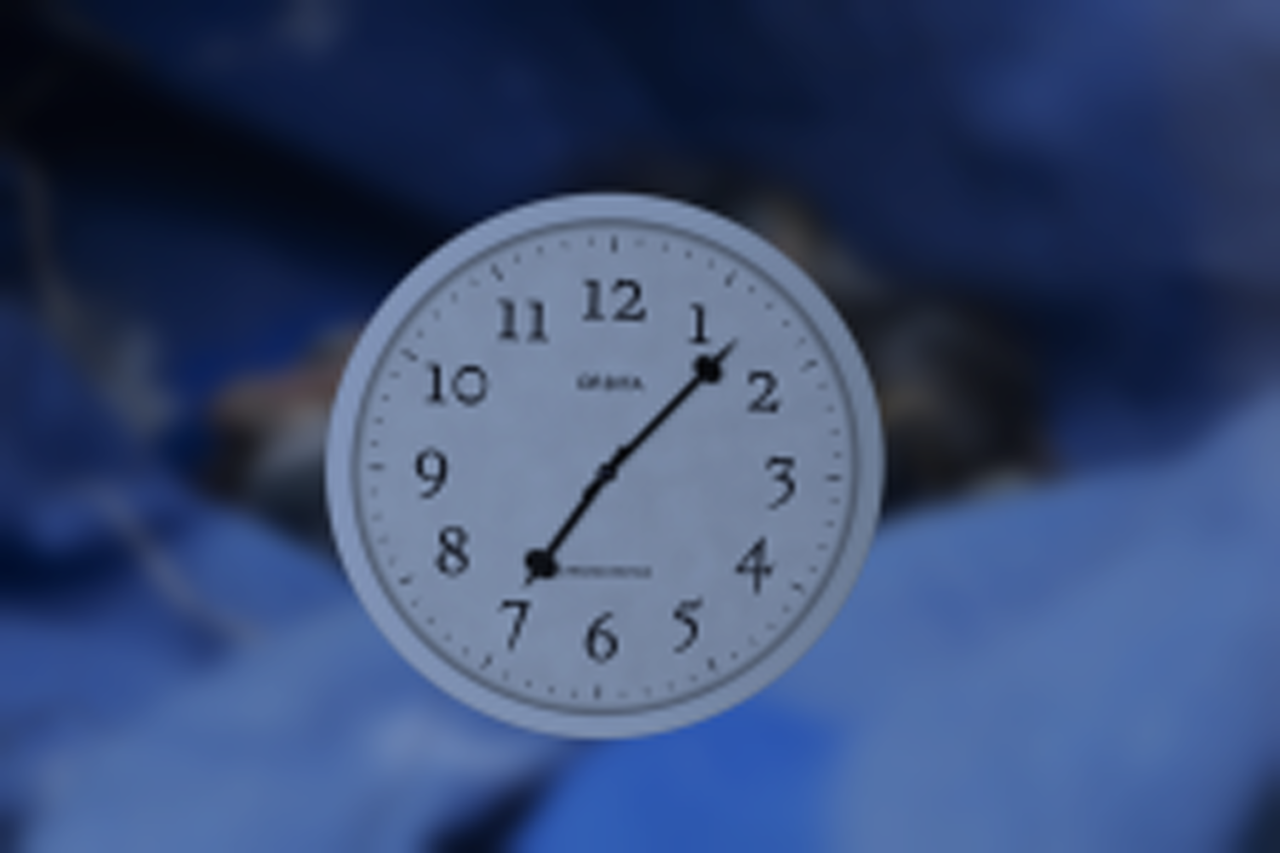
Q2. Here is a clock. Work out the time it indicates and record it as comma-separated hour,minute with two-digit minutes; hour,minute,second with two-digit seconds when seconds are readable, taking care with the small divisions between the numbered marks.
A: 7,07
